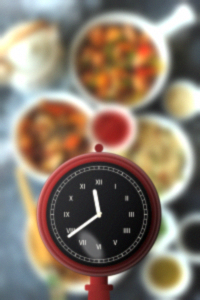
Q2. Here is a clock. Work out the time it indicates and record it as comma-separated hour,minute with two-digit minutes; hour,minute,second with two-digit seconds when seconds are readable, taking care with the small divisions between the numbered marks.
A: 11,39
